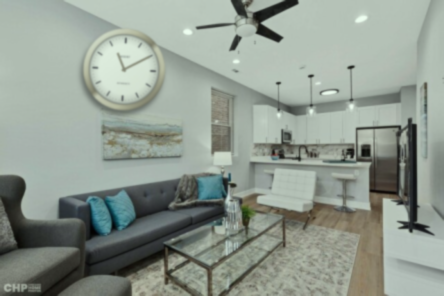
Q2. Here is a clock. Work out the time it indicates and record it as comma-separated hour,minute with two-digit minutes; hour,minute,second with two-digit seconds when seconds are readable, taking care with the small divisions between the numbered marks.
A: 11,10
